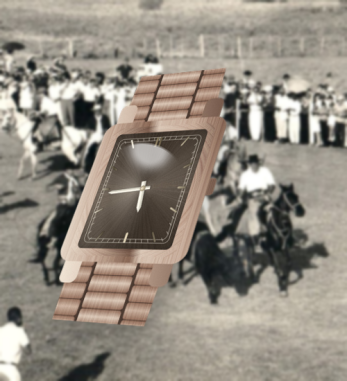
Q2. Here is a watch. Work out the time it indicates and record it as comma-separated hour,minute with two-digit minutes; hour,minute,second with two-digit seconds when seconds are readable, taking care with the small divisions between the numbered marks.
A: 5,44
